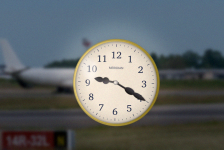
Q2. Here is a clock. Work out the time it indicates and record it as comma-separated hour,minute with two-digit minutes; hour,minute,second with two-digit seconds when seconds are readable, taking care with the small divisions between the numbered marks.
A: 9,20
